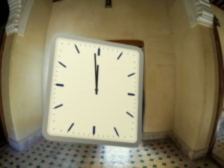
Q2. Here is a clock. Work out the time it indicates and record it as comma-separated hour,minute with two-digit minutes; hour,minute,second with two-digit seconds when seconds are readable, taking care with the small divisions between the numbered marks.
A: 11,59
